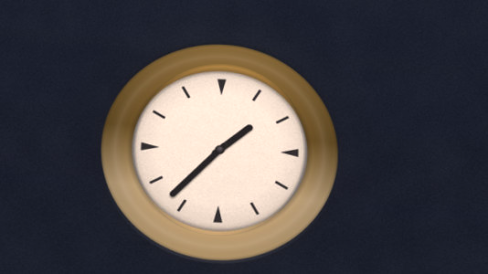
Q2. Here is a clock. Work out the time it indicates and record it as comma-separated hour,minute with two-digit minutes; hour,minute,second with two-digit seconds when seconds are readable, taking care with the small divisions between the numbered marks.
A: 1,37
